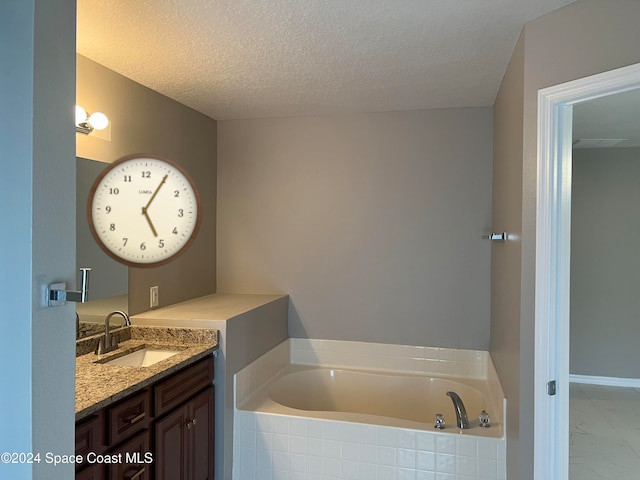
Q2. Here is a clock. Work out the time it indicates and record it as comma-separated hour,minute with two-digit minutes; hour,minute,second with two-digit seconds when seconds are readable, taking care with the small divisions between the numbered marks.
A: 5,05
